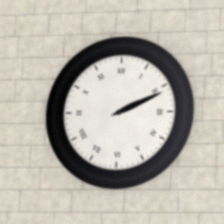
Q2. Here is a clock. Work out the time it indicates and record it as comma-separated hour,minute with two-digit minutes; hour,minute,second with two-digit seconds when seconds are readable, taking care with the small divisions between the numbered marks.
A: 2,11
